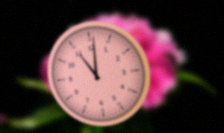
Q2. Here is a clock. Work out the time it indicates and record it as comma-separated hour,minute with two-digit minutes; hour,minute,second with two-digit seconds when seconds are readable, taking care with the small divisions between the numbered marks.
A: 11,01
